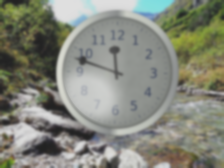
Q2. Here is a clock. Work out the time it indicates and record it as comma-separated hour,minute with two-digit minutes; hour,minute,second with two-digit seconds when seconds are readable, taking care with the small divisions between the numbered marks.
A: 11,48
